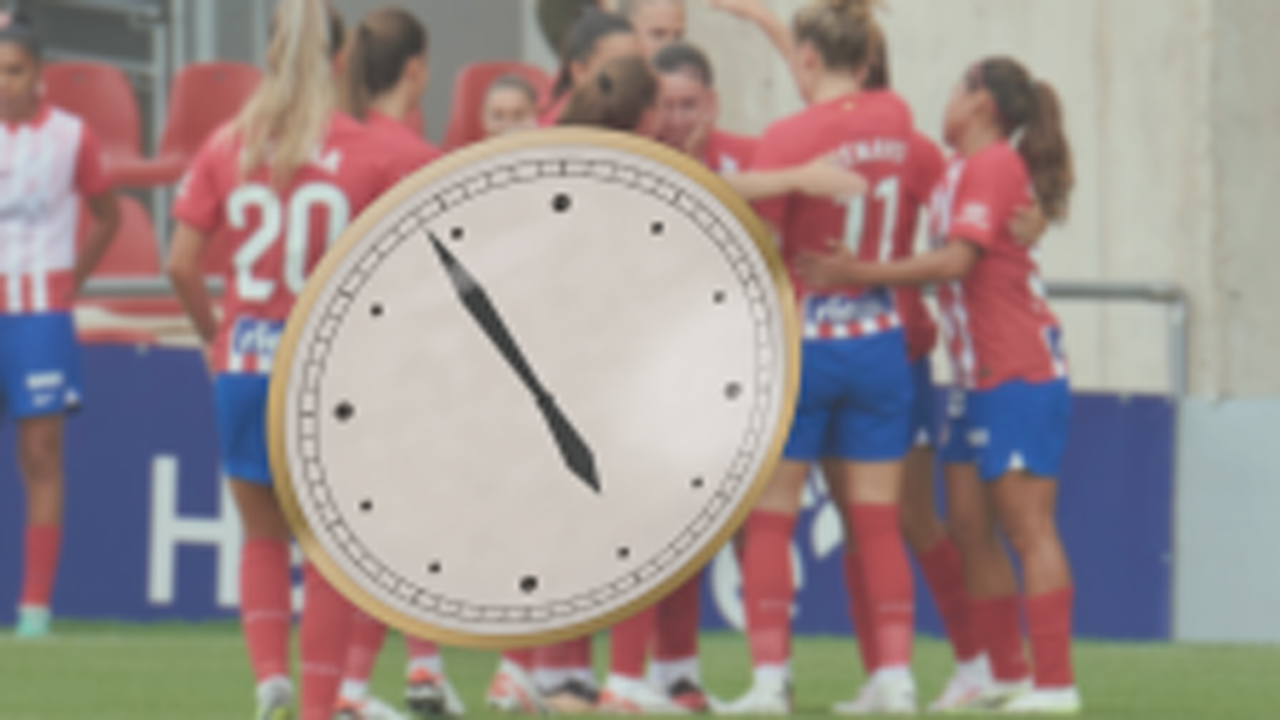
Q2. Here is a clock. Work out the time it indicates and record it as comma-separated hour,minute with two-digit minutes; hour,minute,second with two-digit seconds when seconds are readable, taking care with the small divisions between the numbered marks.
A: 4,54
